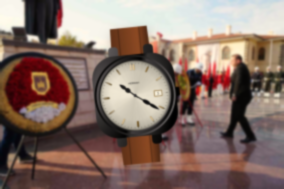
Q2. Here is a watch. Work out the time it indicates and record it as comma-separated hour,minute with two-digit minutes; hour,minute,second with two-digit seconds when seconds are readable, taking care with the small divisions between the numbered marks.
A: 10,21
